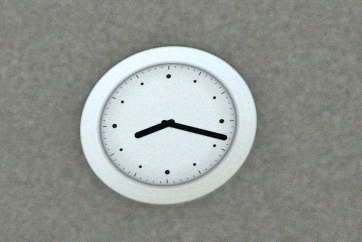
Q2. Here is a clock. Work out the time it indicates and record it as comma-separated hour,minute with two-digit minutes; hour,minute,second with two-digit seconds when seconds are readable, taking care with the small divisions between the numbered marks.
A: 8,18
